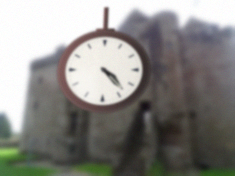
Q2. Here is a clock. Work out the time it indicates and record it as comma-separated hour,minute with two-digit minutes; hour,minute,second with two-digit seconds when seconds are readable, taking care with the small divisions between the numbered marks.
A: 4,23
